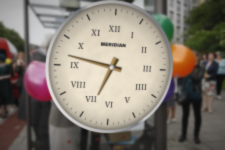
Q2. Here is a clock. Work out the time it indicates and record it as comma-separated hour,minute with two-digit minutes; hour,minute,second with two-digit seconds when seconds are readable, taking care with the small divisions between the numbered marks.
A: 6,47
